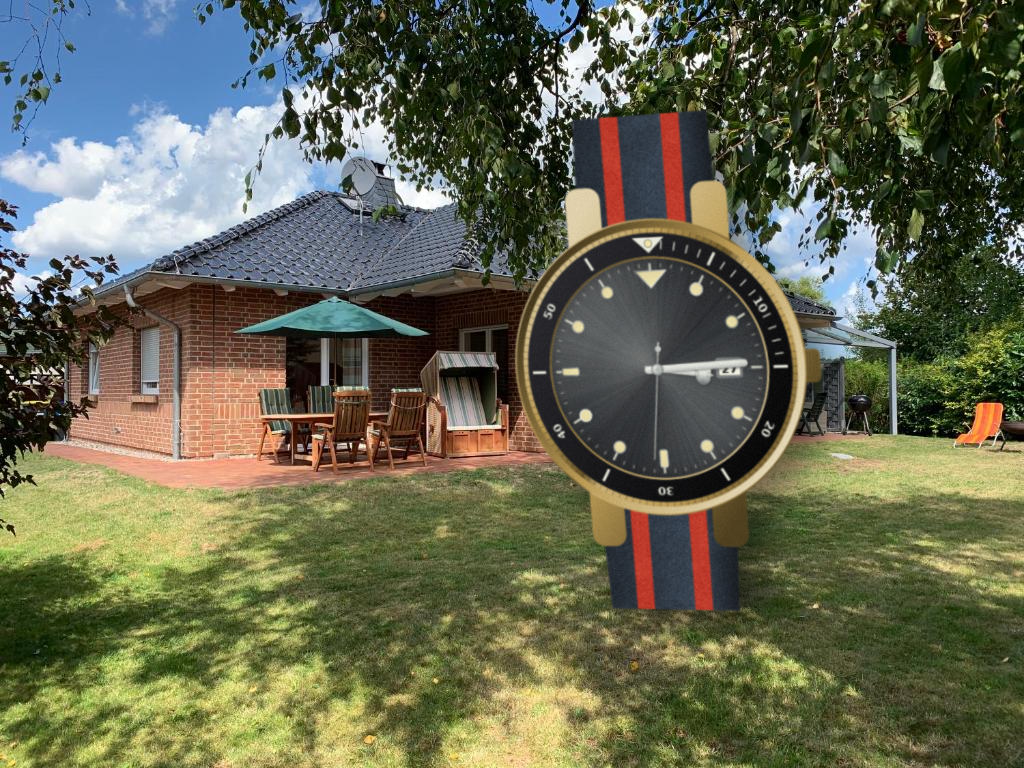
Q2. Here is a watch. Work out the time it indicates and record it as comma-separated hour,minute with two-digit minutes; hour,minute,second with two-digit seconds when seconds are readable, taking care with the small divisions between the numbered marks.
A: 3,14,31
